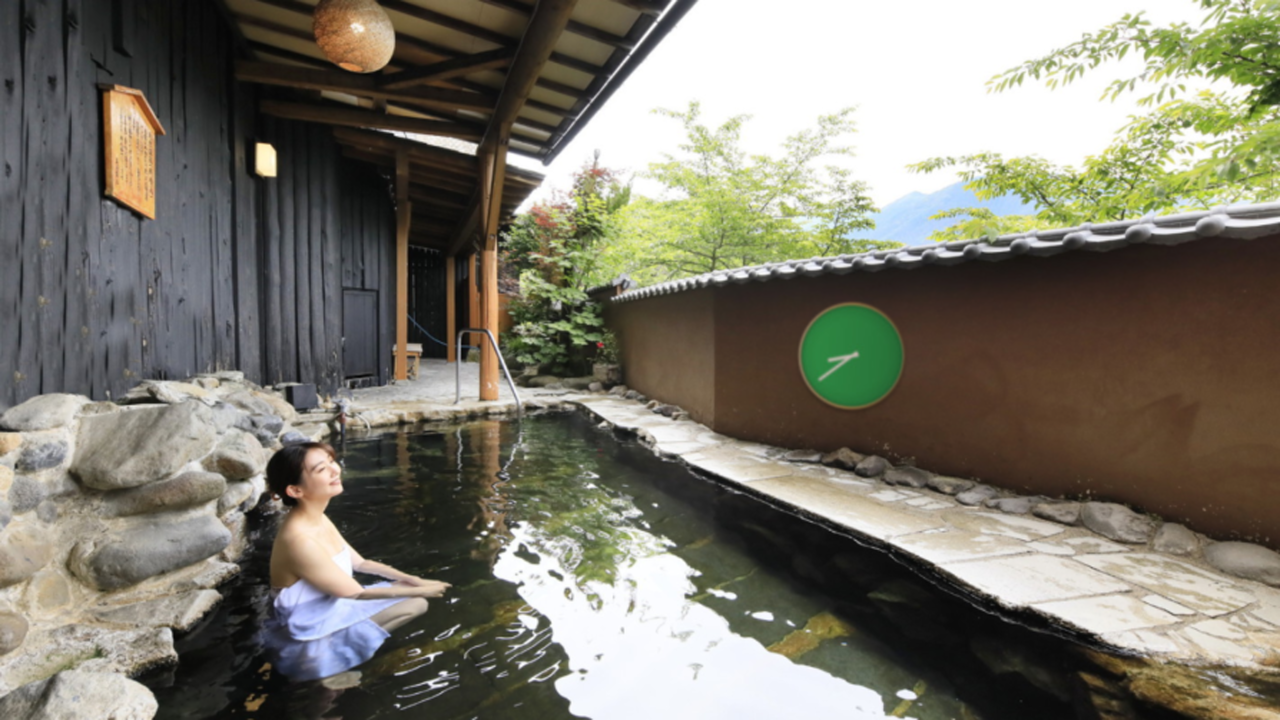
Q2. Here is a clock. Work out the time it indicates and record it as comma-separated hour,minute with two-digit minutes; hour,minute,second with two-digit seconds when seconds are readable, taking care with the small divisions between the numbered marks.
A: 8,39
